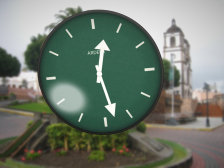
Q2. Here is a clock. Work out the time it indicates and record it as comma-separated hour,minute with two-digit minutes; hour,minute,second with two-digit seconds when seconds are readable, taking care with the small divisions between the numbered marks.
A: 12,28
